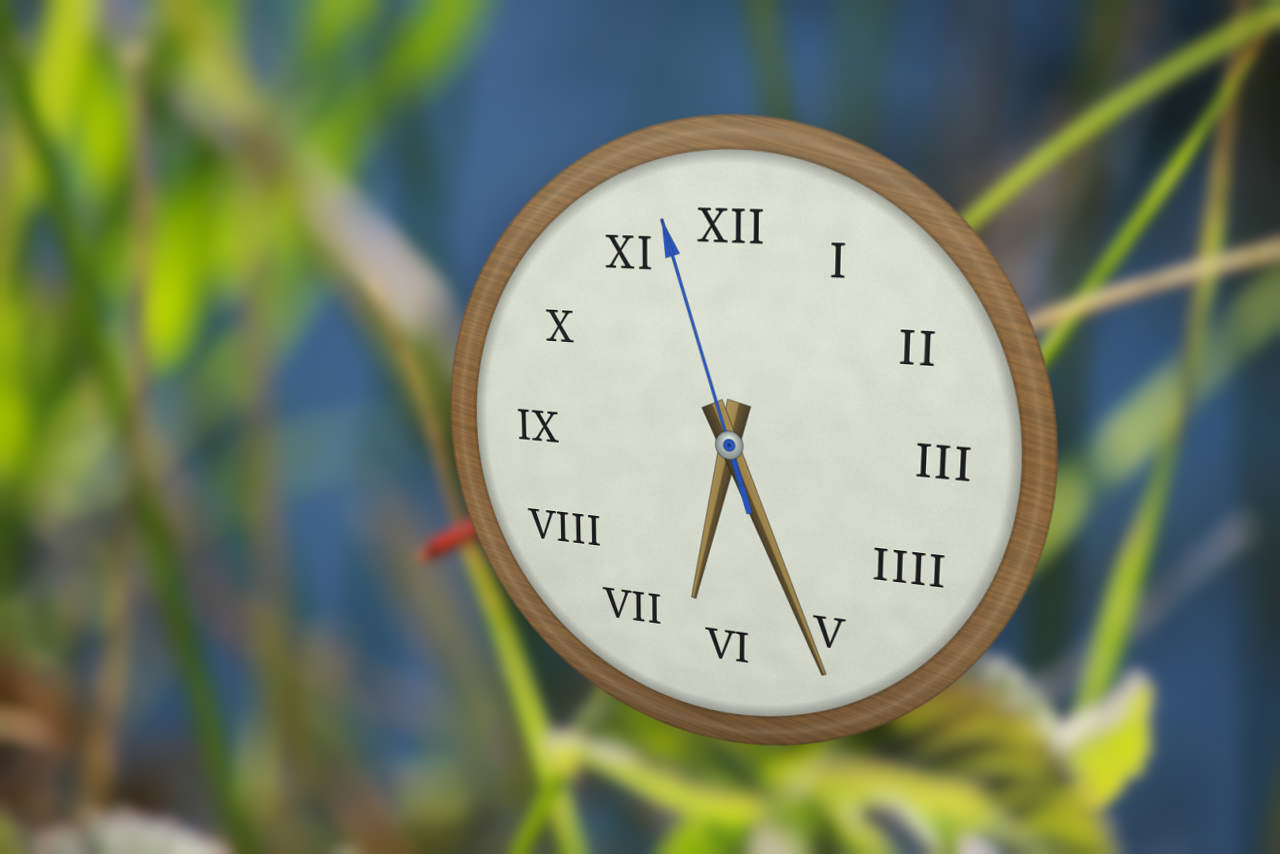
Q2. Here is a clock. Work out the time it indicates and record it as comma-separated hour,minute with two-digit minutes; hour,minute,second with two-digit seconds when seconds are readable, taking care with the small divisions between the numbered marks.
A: 6,25,57
